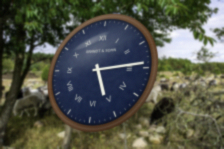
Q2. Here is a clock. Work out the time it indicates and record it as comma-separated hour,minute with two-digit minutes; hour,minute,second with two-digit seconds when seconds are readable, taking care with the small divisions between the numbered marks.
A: 5,14
